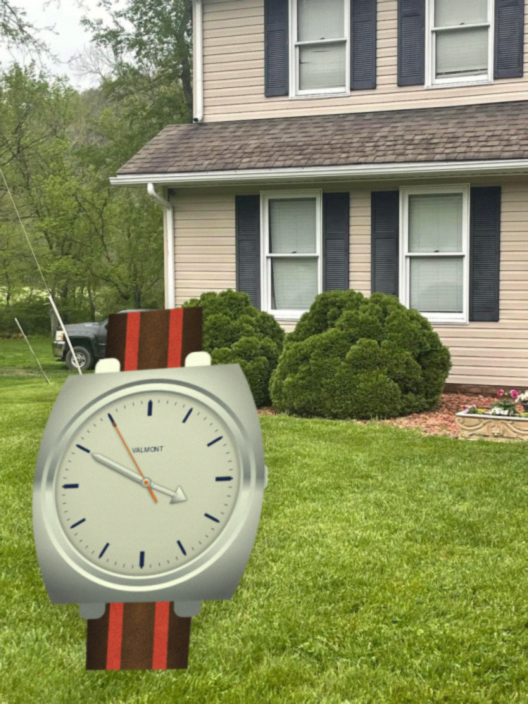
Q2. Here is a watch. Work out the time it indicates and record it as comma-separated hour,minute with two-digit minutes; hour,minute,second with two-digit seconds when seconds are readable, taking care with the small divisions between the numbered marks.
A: 3,49,55
